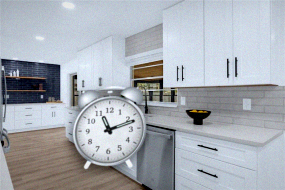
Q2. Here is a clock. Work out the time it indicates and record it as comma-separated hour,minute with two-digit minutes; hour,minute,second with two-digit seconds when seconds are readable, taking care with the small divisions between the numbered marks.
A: 11,12
